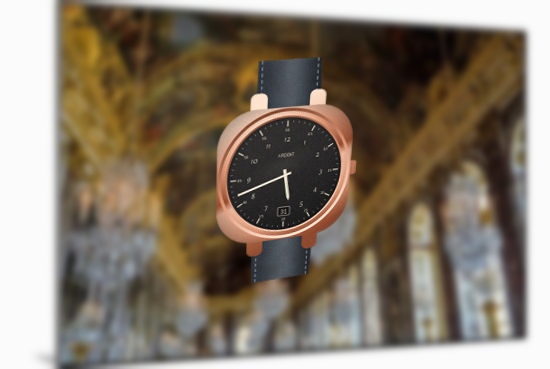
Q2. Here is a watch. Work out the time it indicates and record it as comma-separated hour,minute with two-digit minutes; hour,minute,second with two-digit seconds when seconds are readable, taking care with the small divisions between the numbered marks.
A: 5,42
